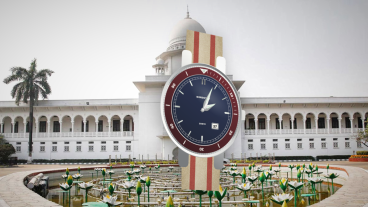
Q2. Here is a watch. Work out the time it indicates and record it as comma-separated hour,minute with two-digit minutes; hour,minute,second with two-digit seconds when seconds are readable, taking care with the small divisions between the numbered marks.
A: 2,04
